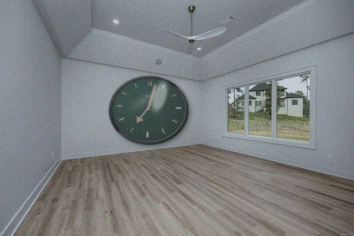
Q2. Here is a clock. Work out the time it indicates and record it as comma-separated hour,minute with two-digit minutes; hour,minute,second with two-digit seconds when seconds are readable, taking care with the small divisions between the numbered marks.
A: 7,02
